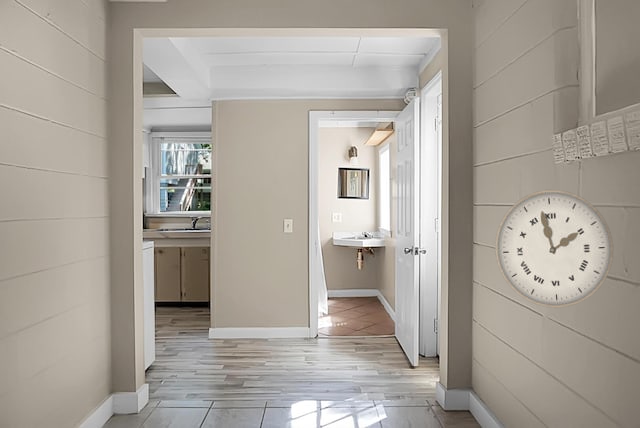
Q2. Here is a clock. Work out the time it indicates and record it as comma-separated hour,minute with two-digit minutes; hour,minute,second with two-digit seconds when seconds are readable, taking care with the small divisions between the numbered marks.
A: 1,58
